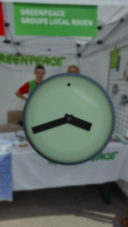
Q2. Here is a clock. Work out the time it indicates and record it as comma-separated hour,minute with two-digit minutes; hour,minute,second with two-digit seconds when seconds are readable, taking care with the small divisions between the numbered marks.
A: 3,42
